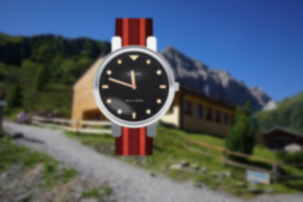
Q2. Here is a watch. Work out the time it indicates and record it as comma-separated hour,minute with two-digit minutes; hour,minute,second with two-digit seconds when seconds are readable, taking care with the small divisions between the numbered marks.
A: 11,48
